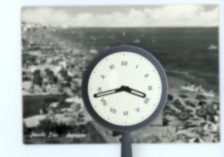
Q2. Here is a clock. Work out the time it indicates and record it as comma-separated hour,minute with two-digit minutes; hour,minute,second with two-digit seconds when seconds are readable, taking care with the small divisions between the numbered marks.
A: 3,43
